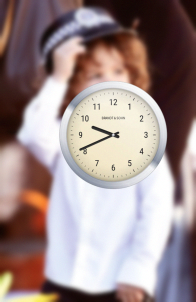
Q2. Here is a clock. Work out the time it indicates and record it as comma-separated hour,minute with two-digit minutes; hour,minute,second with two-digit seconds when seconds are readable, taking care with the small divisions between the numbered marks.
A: 9,41
